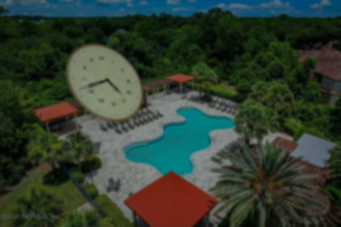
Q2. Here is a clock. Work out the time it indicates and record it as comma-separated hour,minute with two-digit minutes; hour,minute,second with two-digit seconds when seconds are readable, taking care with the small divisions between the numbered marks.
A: 4,42
